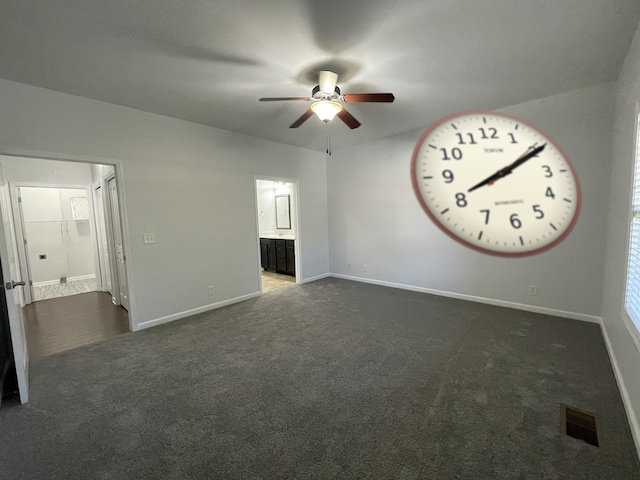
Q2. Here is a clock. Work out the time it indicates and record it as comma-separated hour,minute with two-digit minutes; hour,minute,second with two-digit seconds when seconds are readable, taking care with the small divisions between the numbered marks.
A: 8,10,09
